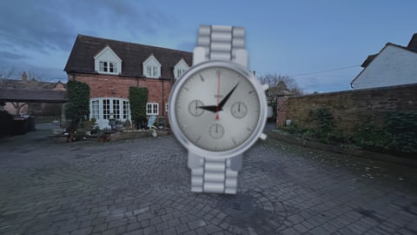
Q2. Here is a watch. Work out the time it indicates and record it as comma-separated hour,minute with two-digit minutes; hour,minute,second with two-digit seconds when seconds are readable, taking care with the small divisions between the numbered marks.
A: 9,06
